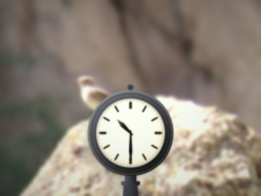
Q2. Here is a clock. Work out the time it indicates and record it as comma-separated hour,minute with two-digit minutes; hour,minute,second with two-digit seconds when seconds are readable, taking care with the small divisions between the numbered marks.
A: 10,30
